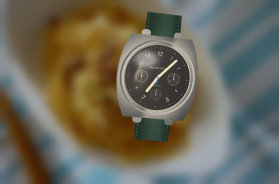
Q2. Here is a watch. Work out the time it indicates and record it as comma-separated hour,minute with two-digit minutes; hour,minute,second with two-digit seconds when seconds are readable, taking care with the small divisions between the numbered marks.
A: 7,07
